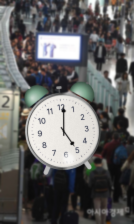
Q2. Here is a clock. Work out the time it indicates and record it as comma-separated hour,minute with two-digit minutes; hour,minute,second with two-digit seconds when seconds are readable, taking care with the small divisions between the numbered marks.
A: 5,01
